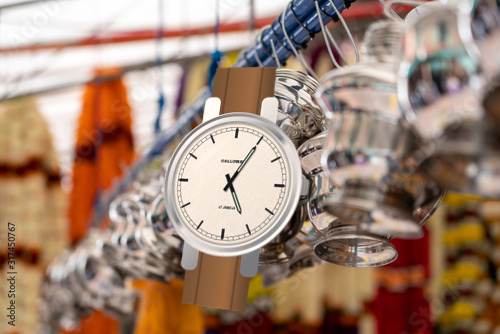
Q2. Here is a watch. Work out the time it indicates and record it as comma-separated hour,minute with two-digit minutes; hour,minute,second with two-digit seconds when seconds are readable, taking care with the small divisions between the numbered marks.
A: 5,05
